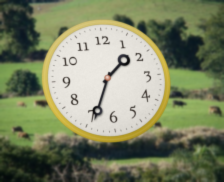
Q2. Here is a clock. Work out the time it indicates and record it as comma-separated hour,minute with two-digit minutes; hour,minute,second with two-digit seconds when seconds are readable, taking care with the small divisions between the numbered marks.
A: 1,34
